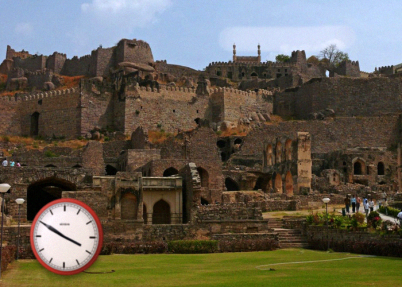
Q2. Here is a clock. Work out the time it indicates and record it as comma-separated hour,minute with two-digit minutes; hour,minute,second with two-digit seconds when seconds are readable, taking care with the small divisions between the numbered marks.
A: 3,50
